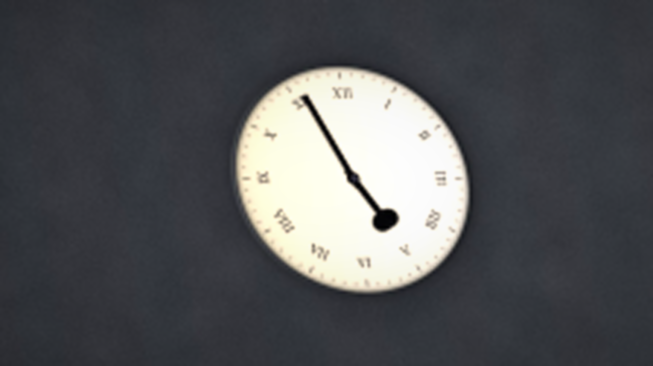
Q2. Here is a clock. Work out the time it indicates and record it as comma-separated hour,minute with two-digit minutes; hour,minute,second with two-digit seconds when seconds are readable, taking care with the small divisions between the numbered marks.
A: 4,56
